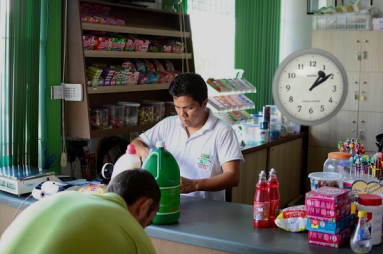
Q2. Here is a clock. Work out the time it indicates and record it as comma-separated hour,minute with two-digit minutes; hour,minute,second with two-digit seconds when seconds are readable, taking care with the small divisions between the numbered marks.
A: 1,09
